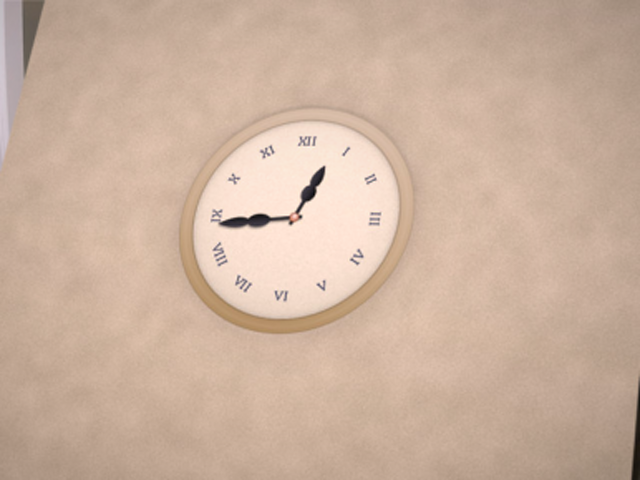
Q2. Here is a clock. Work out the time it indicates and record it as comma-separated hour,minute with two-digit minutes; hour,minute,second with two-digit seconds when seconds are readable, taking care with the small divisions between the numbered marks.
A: 12,44
